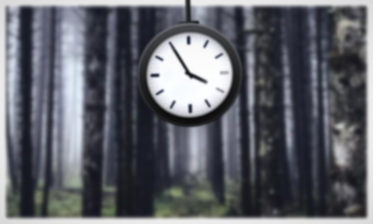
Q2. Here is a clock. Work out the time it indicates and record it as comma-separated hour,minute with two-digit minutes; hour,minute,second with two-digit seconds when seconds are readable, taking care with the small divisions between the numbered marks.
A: 3,55
